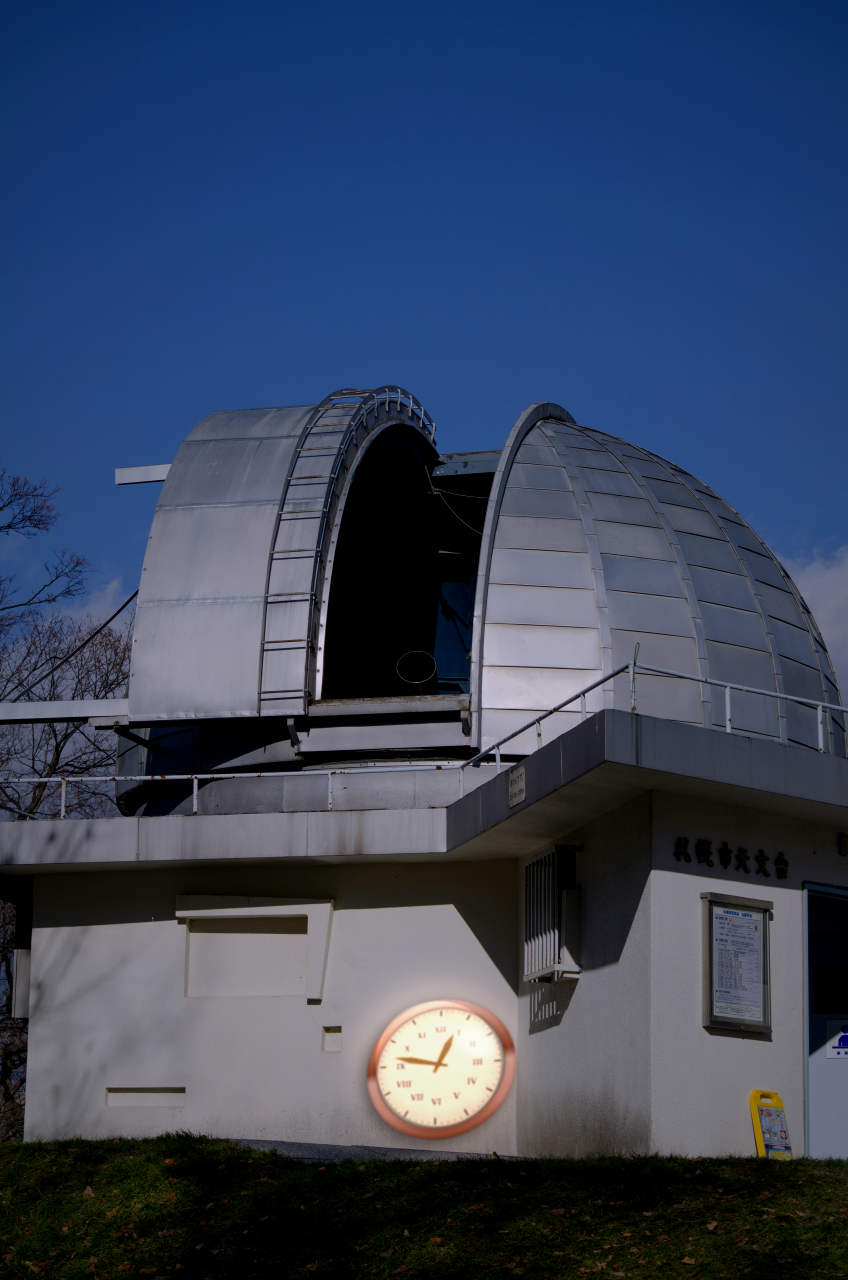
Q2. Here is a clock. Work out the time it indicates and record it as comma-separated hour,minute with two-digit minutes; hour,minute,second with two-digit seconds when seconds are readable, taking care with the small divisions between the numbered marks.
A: 12,47
